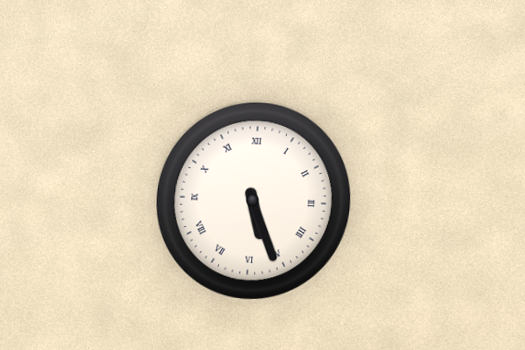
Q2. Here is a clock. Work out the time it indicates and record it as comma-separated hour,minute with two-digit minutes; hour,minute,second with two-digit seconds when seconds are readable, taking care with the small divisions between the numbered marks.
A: 5,26
